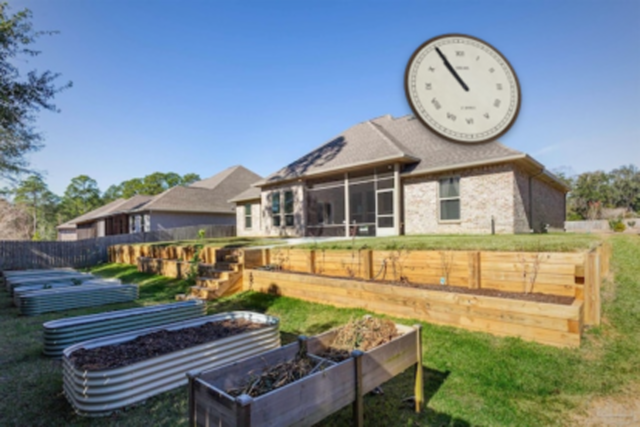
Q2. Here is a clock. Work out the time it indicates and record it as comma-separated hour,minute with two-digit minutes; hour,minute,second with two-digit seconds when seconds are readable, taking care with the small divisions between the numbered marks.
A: 10,55
